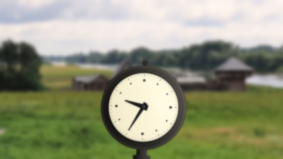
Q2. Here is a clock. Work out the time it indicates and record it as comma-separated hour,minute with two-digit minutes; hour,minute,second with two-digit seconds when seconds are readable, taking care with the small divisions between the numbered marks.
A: 9,35
